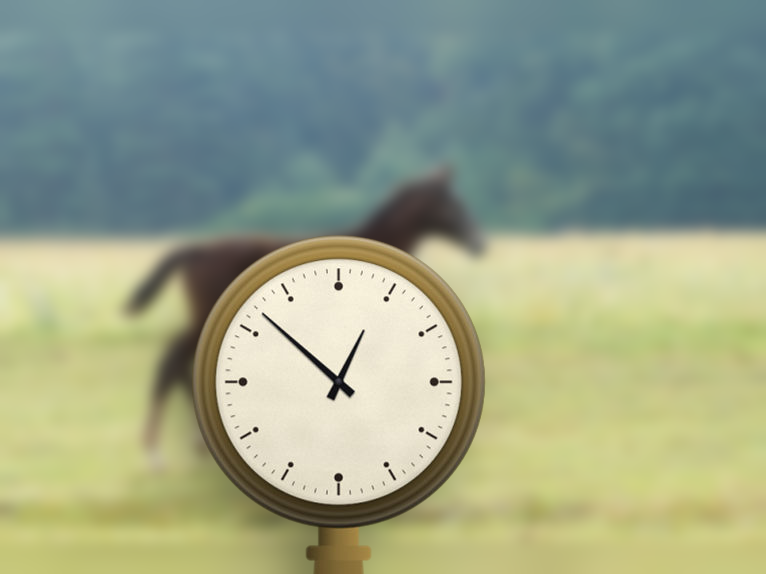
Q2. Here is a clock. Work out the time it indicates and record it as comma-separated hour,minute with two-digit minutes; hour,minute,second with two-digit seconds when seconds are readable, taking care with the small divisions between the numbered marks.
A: 12,52
